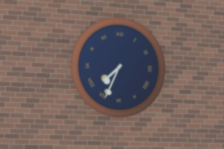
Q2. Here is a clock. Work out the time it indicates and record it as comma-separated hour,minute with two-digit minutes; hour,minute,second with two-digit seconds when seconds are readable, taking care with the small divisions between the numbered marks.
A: 7,34
